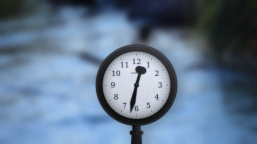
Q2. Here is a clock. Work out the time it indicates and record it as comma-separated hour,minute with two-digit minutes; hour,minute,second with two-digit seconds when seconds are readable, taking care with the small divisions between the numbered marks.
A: 12,32
